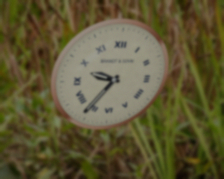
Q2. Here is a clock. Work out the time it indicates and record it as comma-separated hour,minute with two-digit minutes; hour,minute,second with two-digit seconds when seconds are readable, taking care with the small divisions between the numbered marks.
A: 9,36
